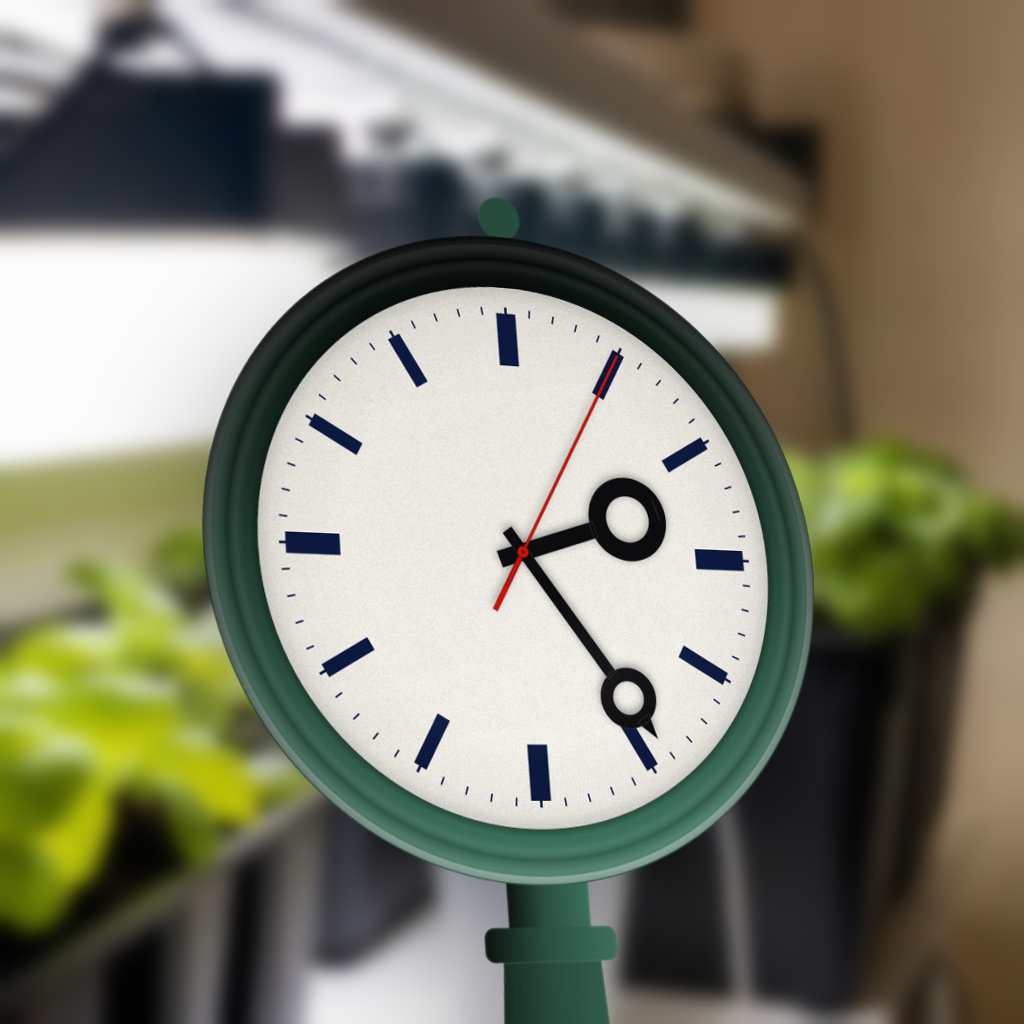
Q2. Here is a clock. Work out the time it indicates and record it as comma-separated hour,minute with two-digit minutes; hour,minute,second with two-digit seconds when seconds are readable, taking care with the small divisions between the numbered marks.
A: 2,24,05
